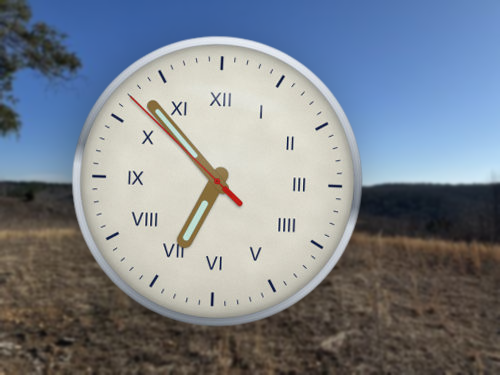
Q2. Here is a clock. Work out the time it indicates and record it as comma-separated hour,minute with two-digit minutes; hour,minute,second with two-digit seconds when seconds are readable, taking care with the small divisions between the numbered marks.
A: 6,52,52
